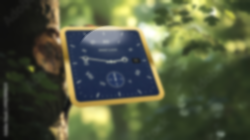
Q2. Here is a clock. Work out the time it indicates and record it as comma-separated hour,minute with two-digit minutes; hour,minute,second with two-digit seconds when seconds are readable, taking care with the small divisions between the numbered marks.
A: 2,47
